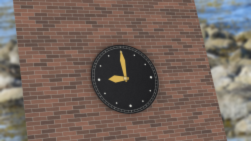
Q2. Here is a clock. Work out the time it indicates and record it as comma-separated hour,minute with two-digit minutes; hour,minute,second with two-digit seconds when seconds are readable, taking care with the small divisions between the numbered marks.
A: 9,00
